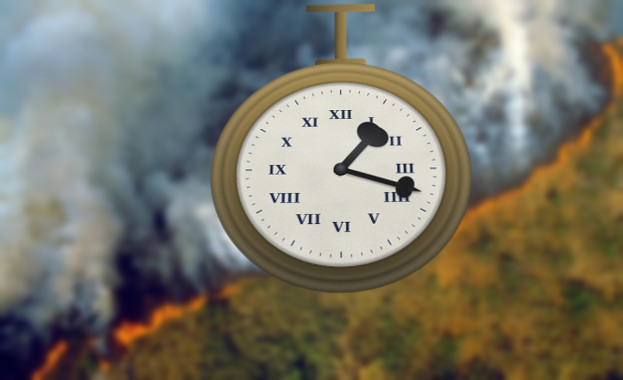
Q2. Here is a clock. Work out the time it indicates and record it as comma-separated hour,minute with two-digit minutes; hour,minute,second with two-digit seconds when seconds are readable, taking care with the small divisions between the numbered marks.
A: 1,18
